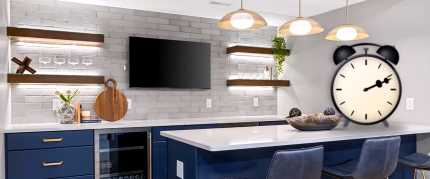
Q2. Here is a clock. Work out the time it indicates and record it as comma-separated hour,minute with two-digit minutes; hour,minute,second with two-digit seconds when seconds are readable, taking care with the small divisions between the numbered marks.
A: 2,11
